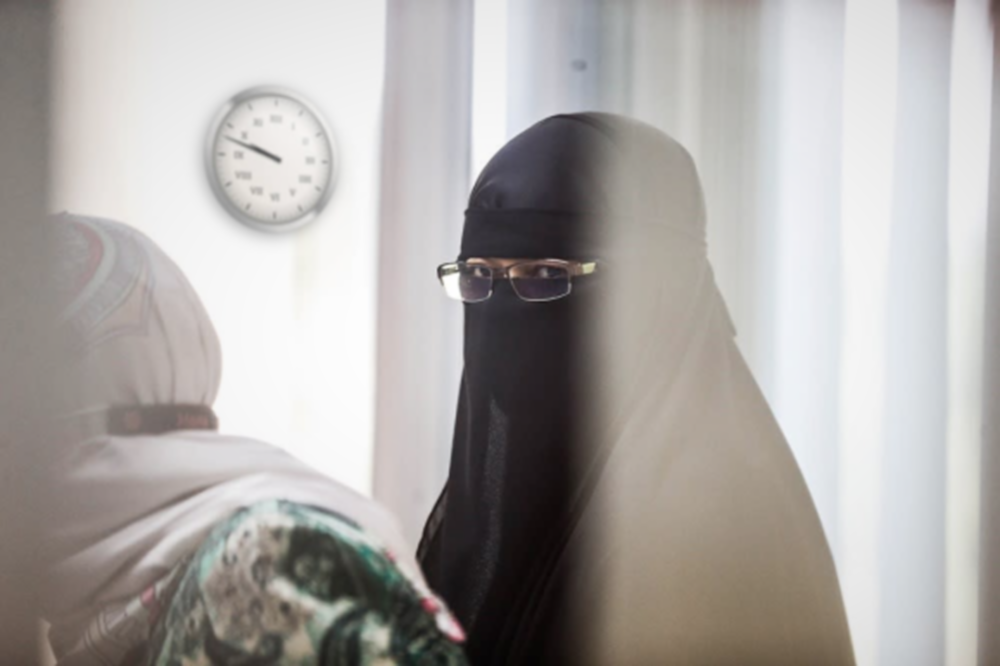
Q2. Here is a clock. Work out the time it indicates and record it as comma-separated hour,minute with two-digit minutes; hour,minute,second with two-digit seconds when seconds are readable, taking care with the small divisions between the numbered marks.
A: 9,48
